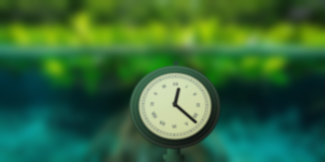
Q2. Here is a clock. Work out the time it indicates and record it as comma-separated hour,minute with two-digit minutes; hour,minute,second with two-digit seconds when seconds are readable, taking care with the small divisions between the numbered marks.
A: 12,22
